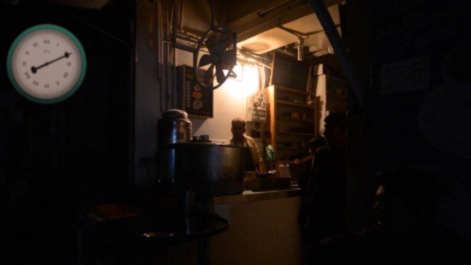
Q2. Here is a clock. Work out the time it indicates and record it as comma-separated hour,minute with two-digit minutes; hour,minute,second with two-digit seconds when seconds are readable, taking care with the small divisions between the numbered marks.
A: 8,11
